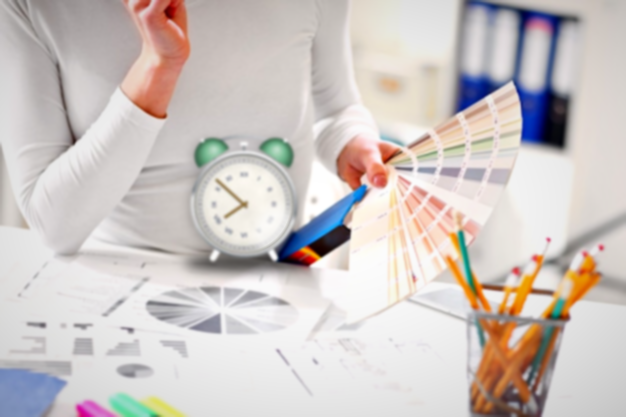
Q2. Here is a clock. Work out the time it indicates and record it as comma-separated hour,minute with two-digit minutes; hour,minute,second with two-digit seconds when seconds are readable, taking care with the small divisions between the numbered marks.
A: 7,52
